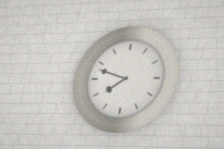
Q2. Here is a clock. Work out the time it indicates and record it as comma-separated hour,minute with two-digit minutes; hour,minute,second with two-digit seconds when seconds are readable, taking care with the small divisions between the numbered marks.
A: 7,48
